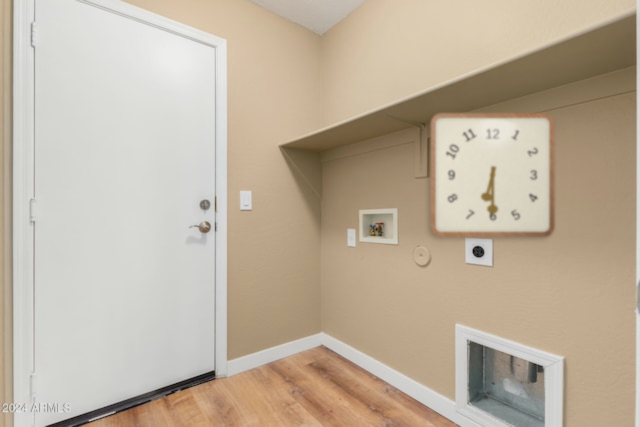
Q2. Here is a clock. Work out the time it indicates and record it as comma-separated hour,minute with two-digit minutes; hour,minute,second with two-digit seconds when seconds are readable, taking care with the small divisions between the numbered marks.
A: 6,30
